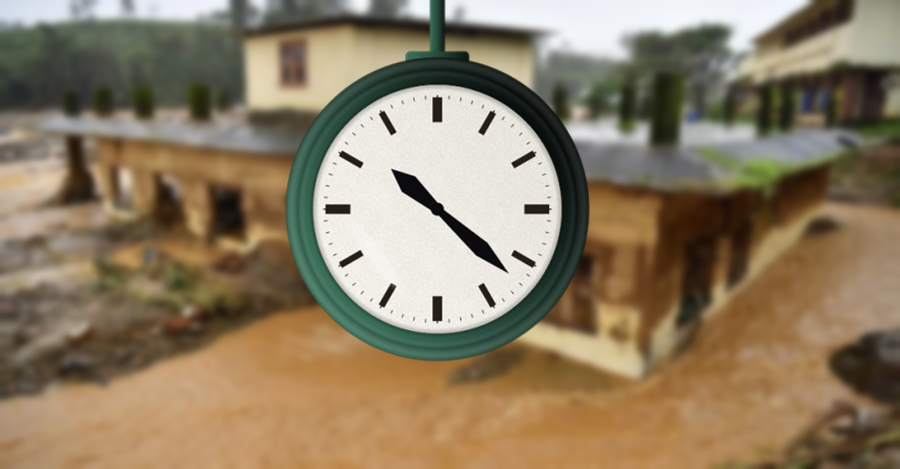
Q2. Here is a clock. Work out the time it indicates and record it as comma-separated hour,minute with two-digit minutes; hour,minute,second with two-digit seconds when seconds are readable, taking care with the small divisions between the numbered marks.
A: 10,22
